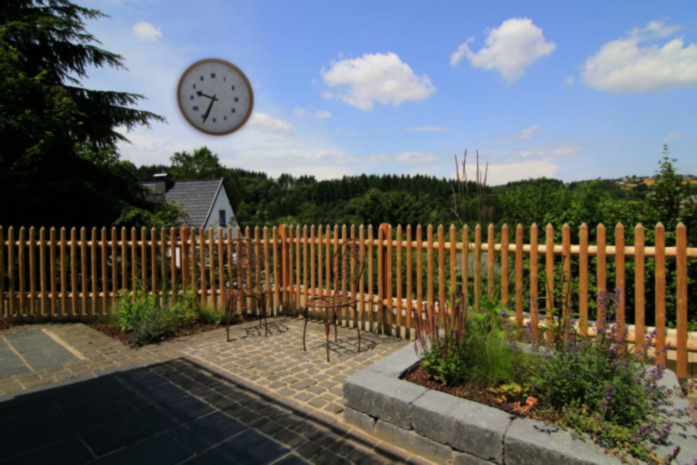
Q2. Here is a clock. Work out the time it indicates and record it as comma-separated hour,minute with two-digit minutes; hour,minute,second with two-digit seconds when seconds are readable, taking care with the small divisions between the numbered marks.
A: 9,34
